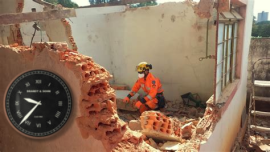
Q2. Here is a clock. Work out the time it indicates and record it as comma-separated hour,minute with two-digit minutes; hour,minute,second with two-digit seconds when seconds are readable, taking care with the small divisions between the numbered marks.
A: 9,37
